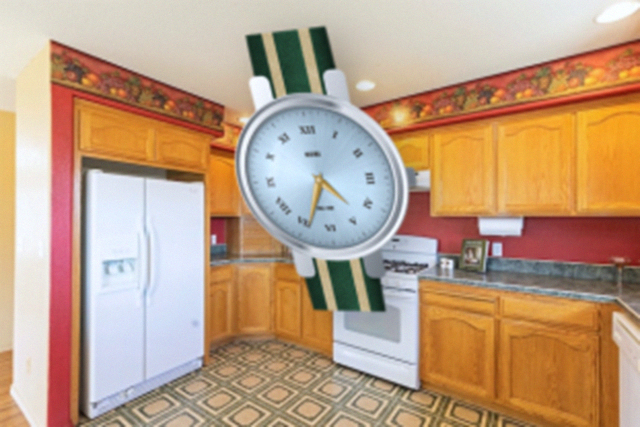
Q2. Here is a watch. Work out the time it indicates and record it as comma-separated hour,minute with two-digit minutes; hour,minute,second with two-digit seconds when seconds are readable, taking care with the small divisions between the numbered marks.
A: 4,34
